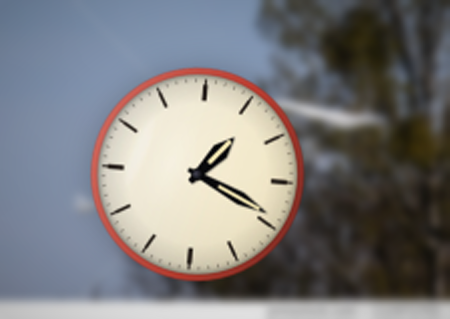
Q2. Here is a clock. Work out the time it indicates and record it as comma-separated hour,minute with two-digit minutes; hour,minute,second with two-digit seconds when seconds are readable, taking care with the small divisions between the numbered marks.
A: 1,19
